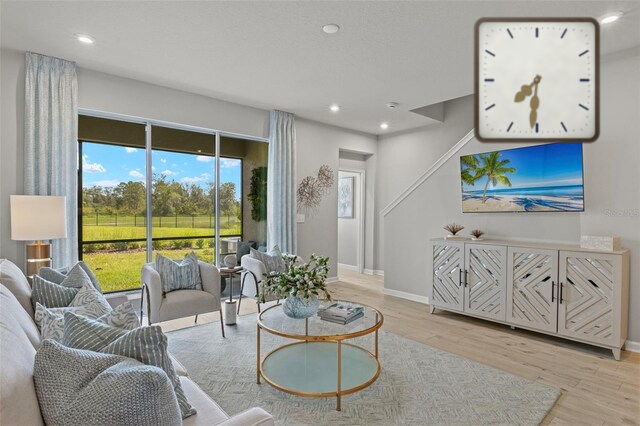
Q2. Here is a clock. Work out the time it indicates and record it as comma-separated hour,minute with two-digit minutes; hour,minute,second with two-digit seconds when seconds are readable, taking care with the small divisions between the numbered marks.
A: 7,31
